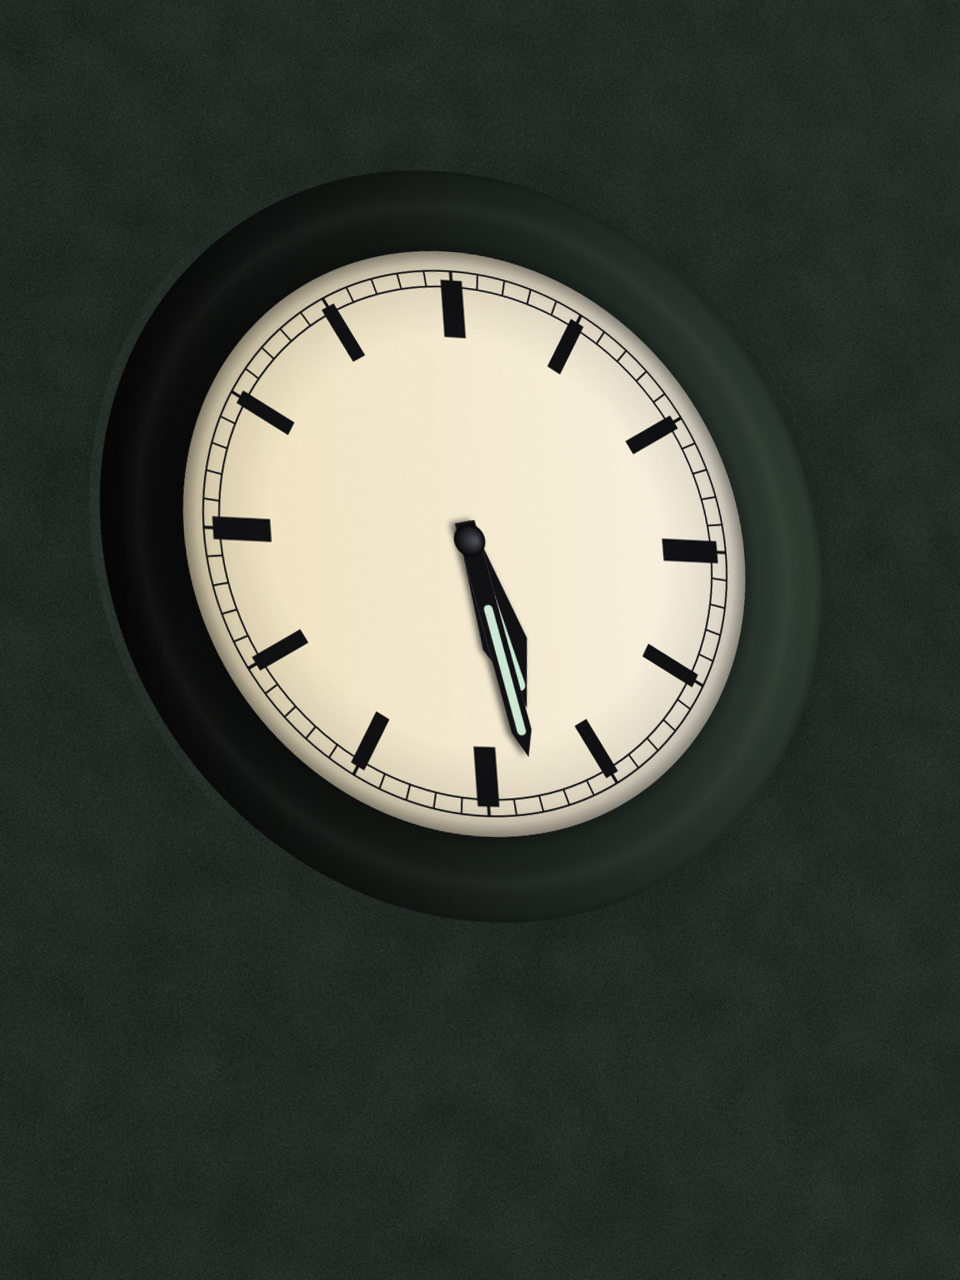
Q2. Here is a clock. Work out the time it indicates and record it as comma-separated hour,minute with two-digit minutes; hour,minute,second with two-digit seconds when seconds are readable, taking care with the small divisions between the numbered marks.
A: 5,28
